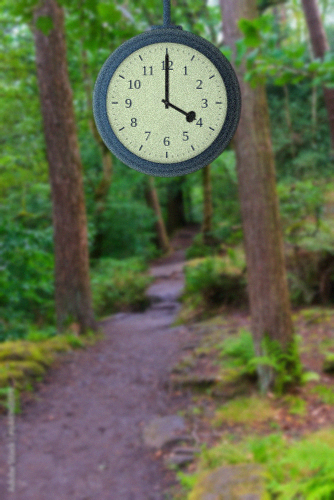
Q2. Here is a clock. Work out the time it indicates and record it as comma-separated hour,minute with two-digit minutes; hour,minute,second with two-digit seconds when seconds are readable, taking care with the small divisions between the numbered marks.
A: 4,00
